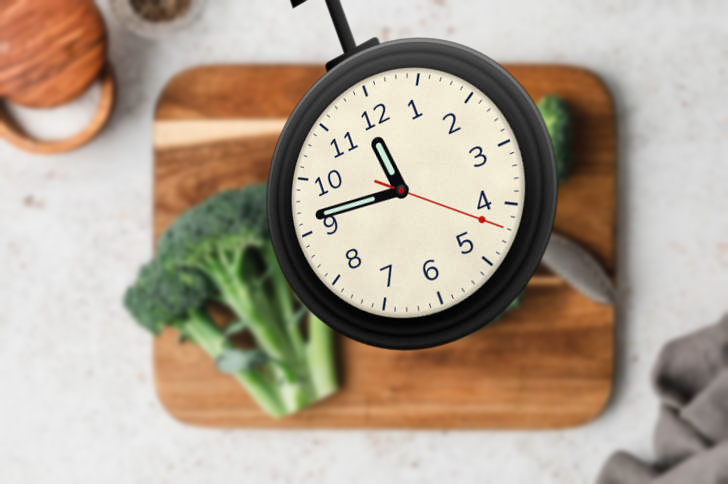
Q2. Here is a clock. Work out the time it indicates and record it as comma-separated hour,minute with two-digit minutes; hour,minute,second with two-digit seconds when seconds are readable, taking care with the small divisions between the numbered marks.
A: 11,46,22
